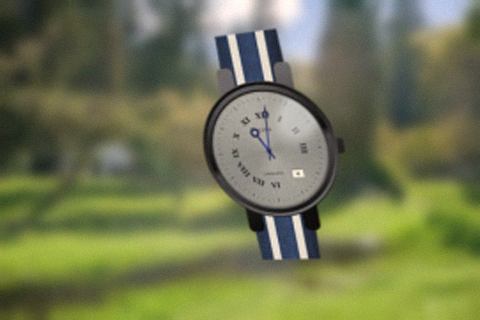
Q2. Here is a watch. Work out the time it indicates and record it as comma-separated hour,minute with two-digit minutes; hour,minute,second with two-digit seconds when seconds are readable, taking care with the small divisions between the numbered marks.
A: 11,01
